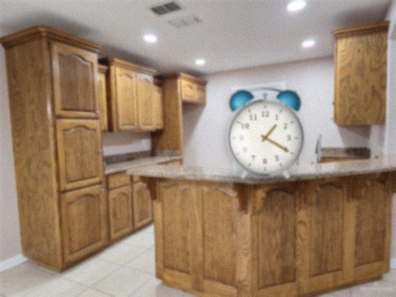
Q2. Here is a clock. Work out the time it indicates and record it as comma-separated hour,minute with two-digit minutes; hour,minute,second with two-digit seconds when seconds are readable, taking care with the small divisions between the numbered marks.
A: 1,20
